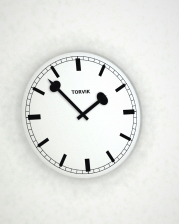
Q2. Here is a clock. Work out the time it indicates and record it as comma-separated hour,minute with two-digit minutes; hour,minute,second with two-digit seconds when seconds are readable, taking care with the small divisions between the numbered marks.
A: 1,53
